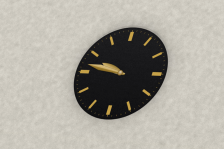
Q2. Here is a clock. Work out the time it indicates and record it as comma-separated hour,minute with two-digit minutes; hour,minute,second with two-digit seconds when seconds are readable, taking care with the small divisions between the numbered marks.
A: 9,47
